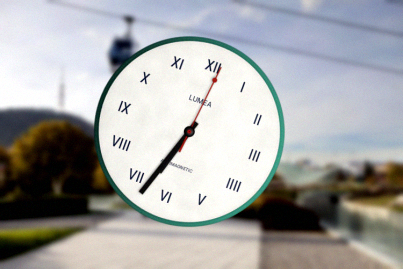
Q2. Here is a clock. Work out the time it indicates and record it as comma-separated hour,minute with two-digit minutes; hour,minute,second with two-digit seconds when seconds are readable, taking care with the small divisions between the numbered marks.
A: 6,33,01
